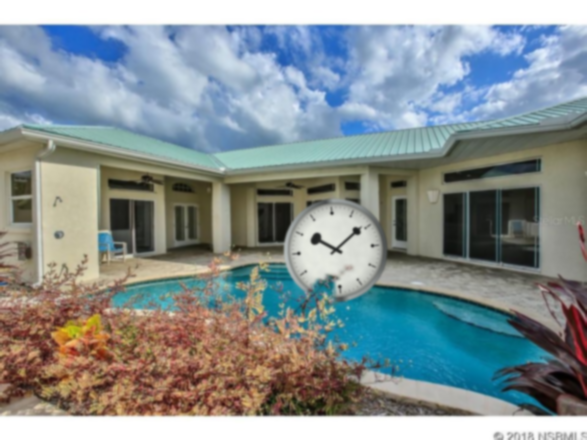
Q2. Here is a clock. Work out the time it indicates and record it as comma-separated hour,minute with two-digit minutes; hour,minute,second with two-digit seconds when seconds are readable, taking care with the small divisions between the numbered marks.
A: 10,09
